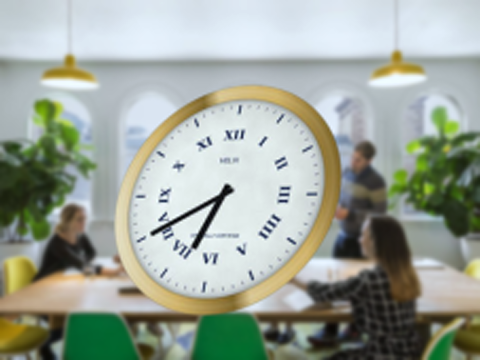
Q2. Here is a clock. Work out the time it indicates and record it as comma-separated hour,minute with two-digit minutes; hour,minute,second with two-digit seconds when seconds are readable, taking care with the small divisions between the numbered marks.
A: 6,40
